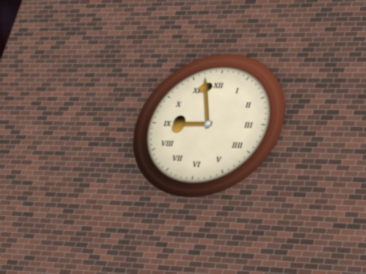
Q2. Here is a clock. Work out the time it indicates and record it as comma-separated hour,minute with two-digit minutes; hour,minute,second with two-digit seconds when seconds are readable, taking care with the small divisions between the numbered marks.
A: 8,57
